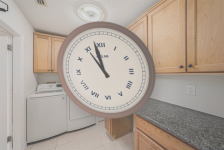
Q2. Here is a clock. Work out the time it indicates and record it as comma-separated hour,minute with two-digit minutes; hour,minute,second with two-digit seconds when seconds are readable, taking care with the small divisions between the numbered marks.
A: 10,58
